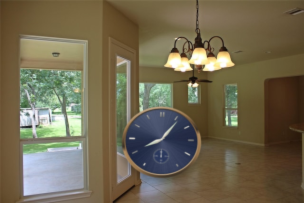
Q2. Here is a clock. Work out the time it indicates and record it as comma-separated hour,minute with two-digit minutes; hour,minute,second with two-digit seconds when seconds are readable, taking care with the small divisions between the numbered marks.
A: 8,06
